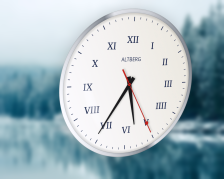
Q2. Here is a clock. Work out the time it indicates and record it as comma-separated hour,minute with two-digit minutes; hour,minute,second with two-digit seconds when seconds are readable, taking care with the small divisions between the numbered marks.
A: 5,35,25
